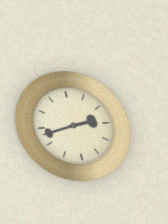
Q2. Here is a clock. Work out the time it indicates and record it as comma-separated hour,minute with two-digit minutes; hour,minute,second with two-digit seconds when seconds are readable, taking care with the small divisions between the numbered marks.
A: 2,43
